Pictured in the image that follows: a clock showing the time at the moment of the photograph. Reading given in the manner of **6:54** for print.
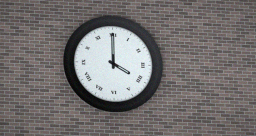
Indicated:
**4:00**
